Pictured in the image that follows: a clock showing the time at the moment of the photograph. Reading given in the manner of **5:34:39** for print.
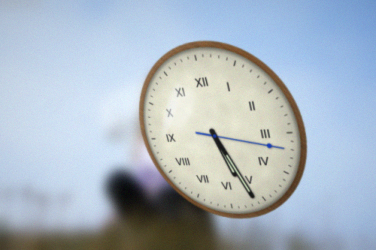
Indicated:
**5:26:17**
